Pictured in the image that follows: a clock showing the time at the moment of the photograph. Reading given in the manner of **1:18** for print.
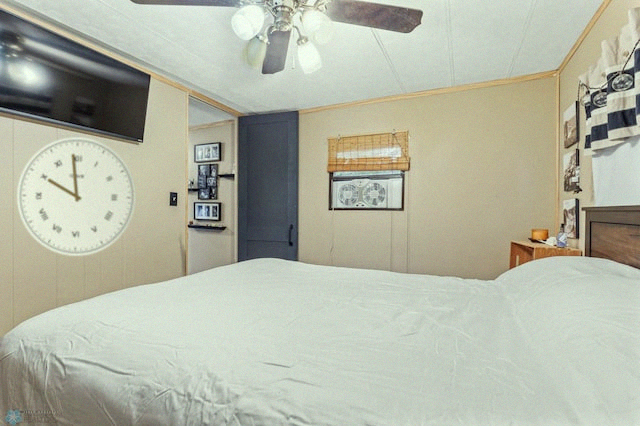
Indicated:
**9:59**
